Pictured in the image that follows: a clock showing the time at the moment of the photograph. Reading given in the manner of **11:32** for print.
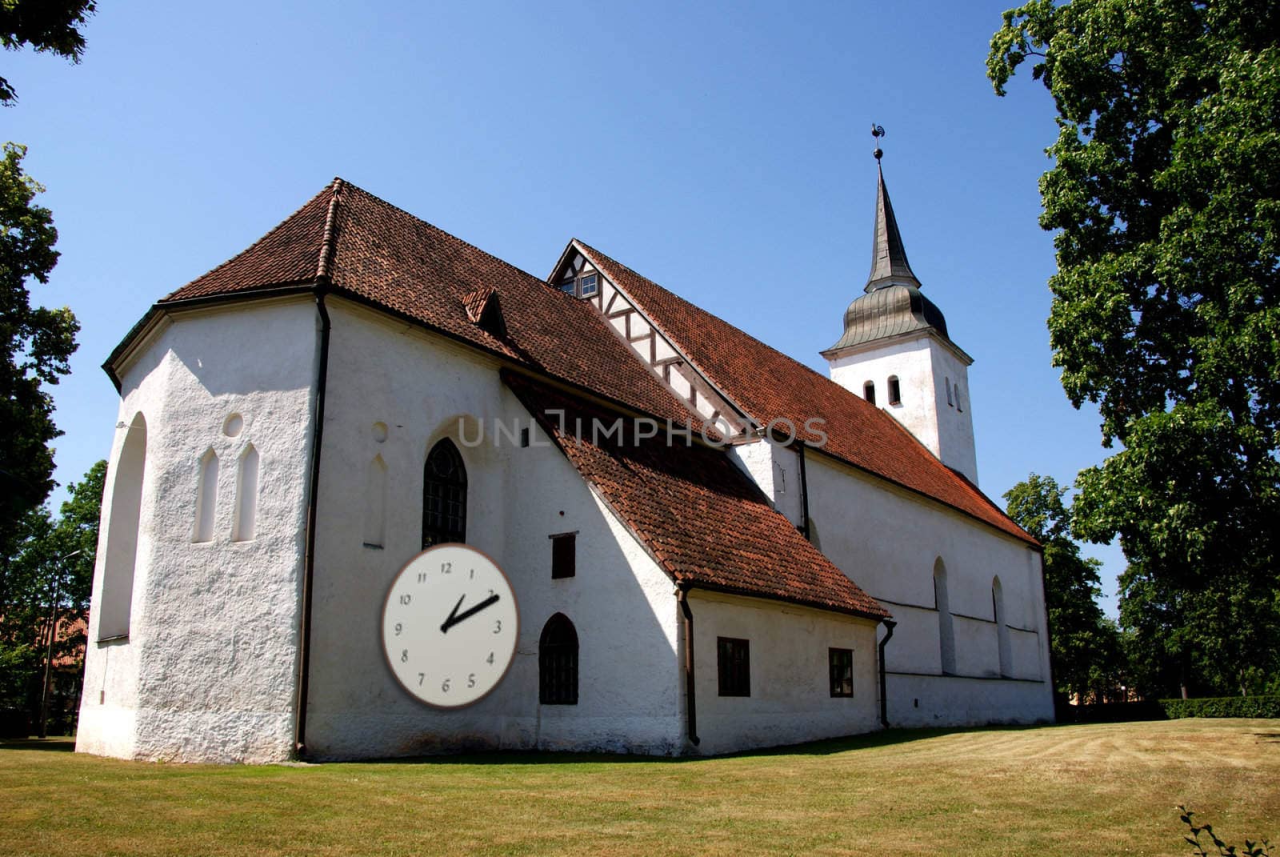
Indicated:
**1:11**
